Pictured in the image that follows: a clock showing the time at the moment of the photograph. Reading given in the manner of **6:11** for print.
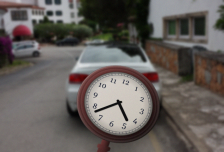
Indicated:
**4:38**
